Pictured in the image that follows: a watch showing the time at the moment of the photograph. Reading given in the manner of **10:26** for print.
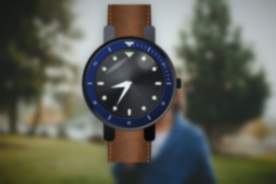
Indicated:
**8:35**
